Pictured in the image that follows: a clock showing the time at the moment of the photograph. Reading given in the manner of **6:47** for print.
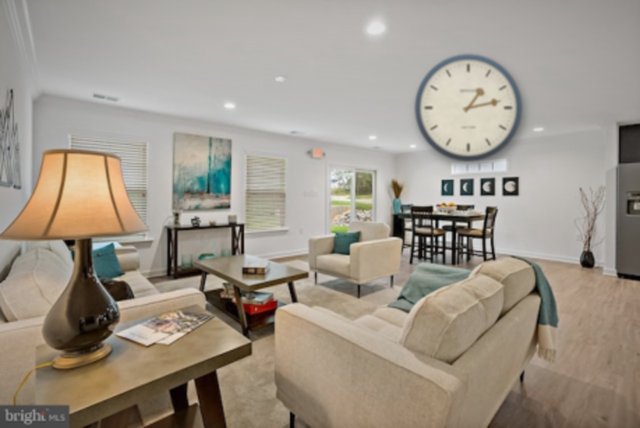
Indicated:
**1:13**
